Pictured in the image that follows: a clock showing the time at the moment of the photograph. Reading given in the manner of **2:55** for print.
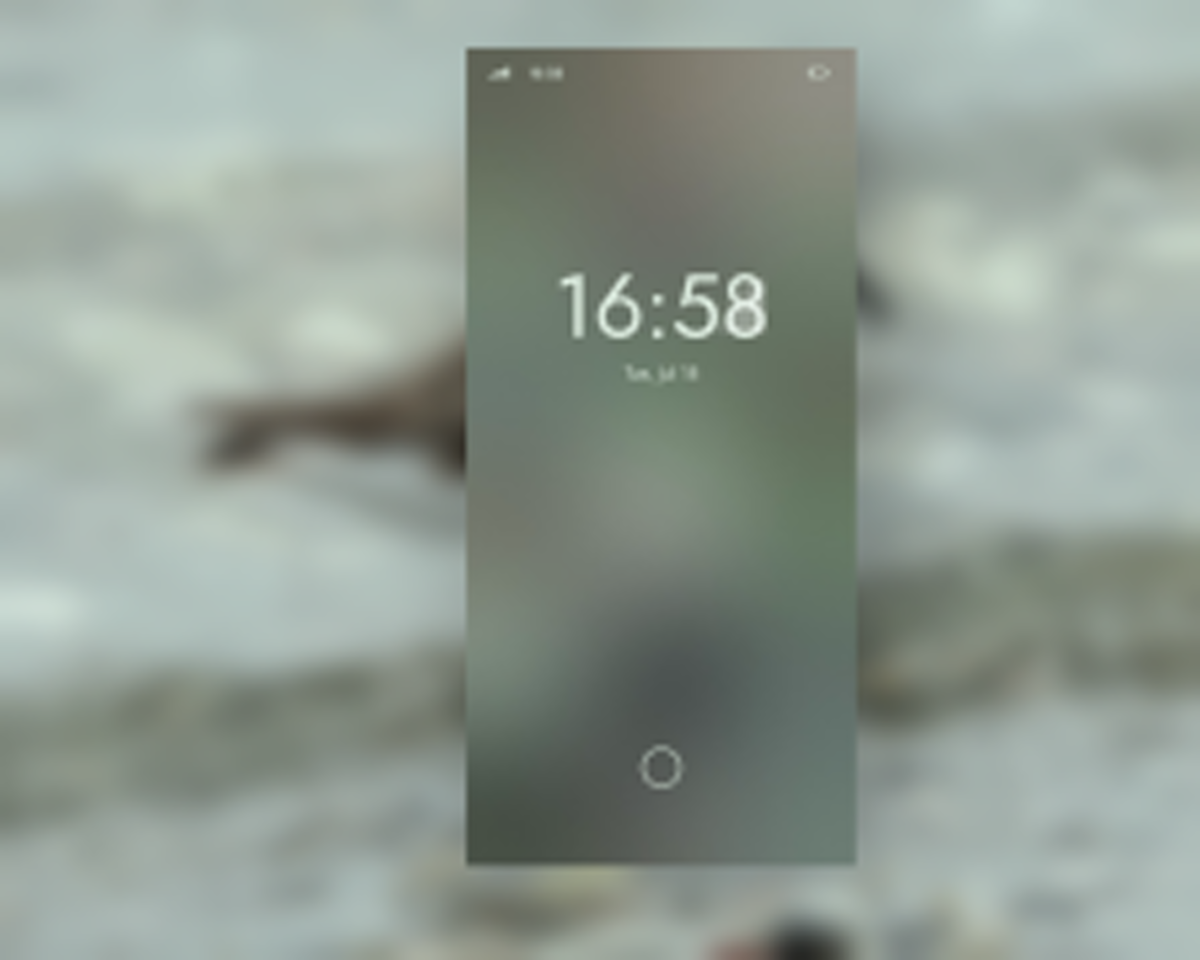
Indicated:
**16:58**
